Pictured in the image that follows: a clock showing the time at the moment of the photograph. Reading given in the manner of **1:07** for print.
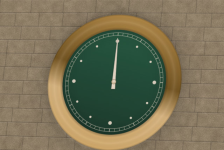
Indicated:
**12:00**
